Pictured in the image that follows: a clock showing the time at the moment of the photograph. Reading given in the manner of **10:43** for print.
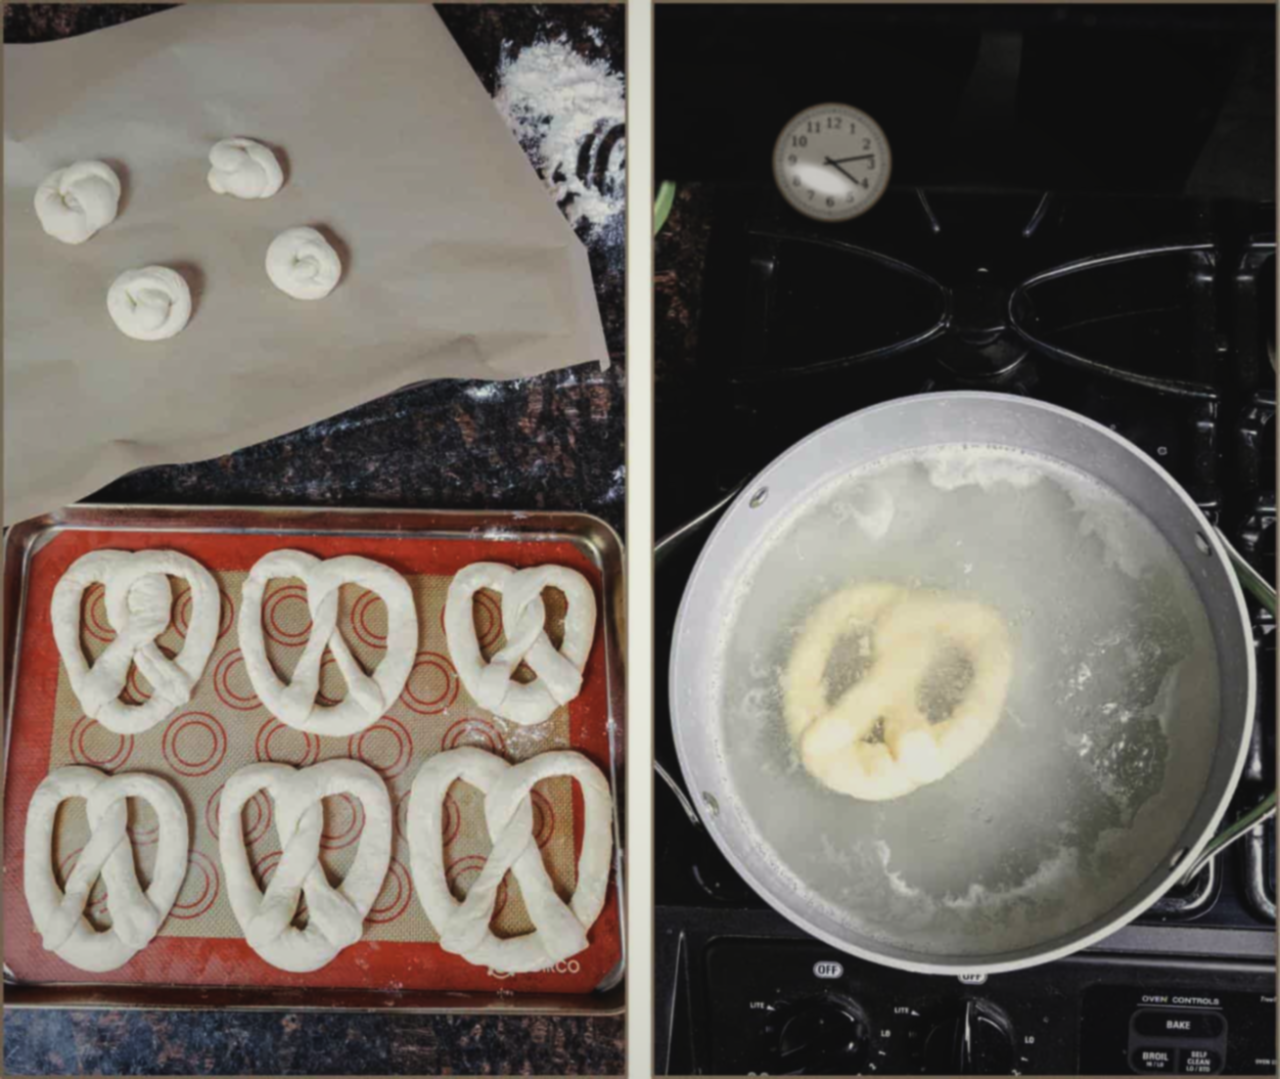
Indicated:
**4:13**
